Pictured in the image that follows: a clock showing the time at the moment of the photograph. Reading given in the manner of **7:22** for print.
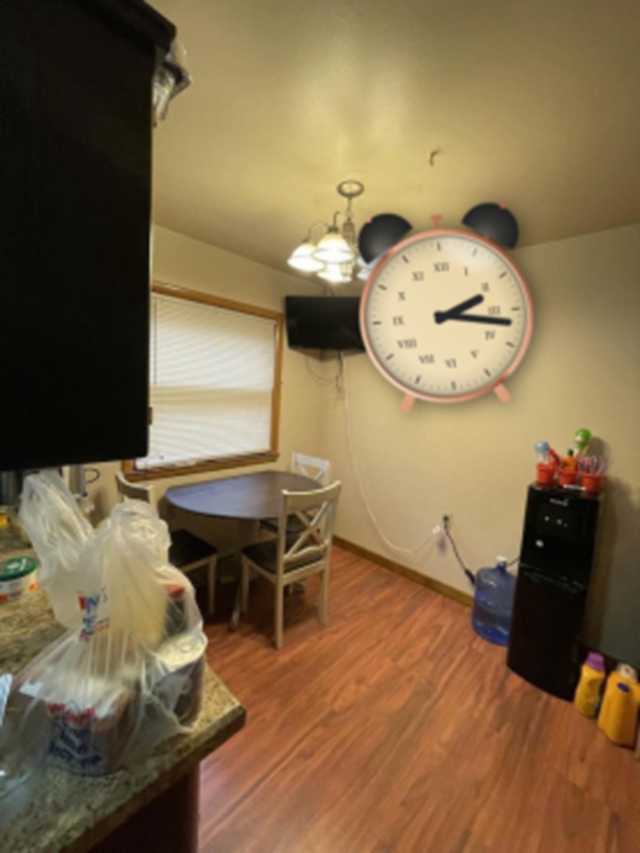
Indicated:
**2:17**
